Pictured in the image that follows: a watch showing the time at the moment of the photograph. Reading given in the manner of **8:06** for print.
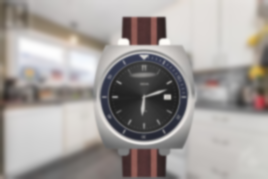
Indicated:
**6:12**
